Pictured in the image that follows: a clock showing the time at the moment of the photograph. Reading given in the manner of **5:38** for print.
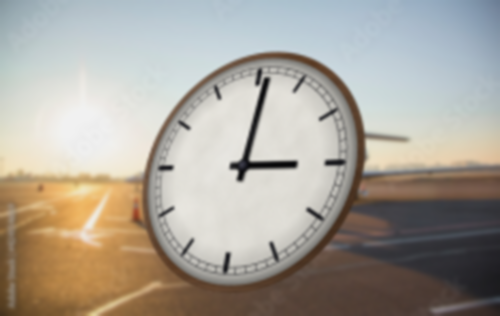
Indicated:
**3:01**
